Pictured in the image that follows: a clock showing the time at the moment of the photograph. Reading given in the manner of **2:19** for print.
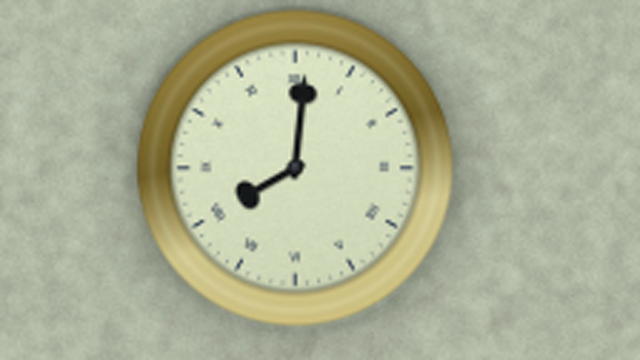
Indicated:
**8:01**
